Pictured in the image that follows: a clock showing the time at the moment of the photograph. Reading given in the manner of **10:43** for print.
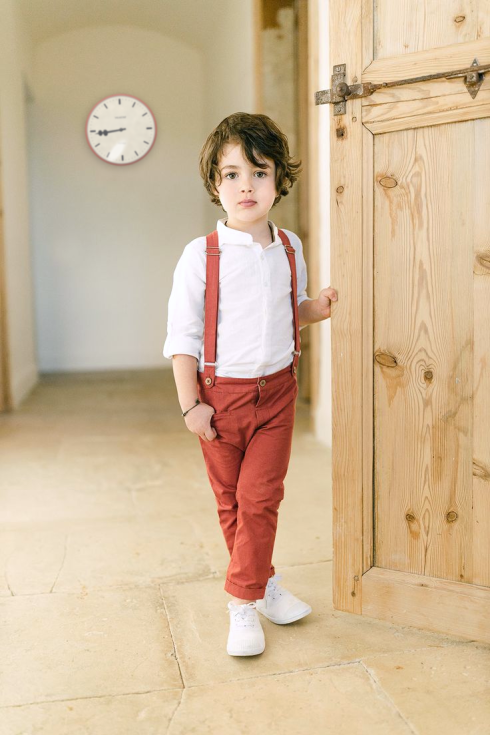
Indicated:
**8:44**
